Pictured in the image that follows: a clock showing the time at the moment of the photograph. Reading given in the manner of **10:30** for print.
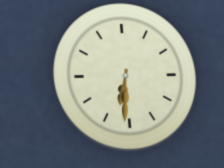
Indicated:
**6:31**
